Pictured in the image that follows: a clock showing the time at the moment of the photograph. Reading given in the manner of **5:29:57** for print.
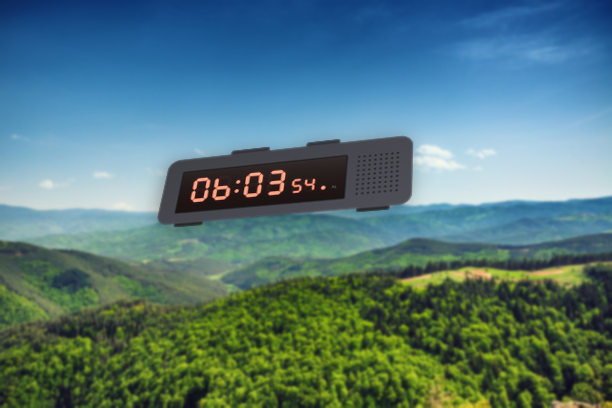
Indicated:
**6:03:54**
